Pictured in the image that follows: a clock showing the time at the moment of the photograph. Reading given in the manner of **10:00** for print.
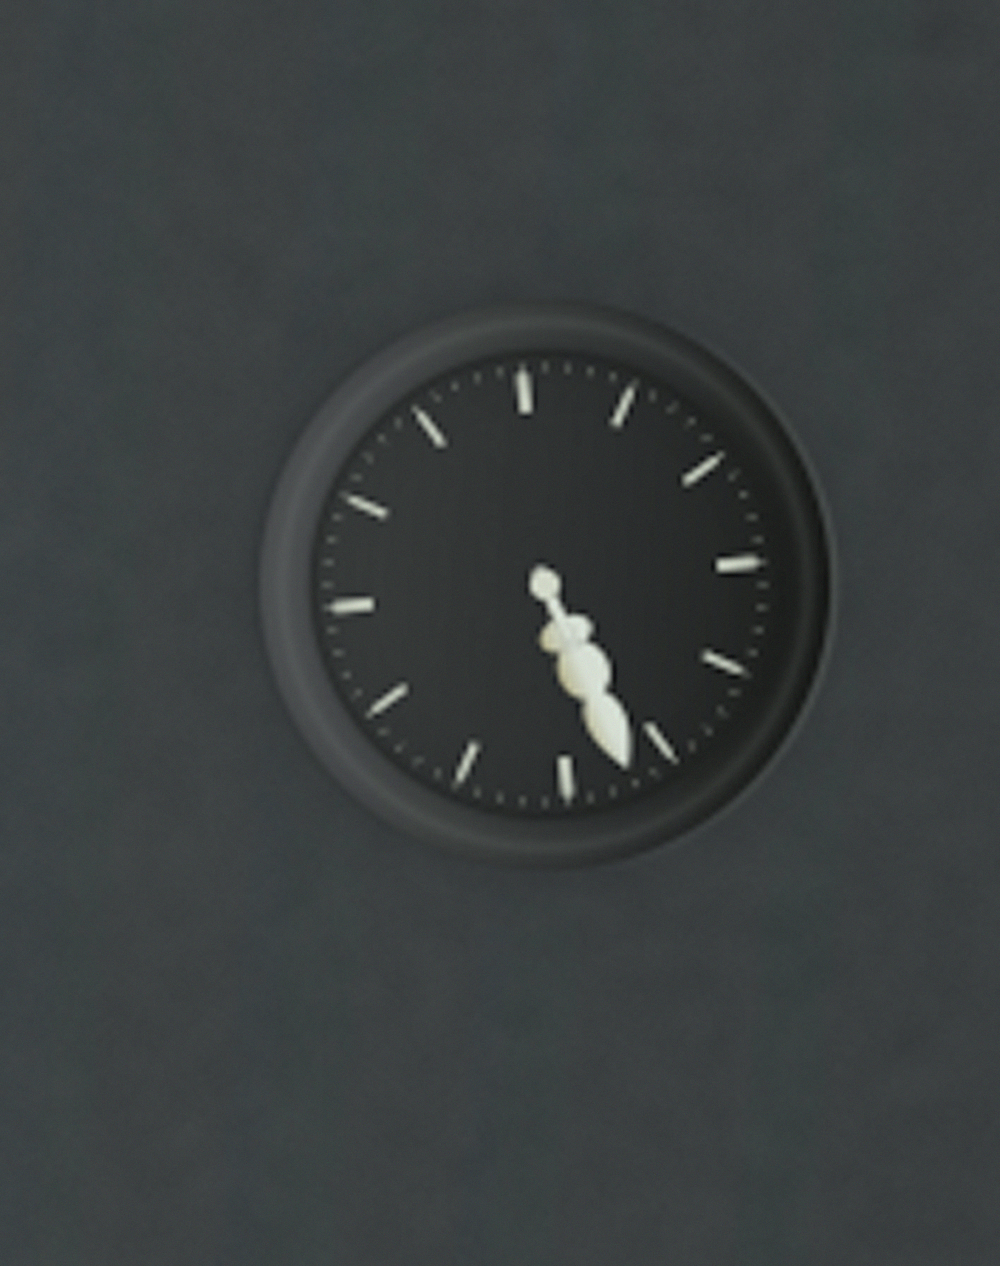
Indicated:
**5:27**
